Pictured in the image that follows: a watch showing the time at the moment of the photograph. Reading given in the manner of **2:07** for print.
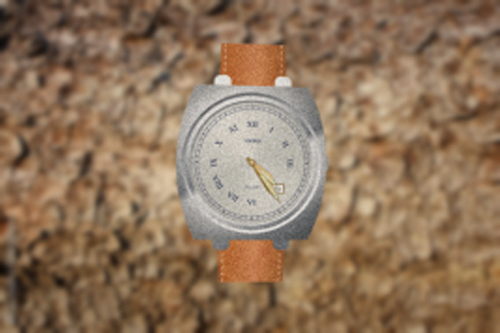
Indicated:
**4:24**
